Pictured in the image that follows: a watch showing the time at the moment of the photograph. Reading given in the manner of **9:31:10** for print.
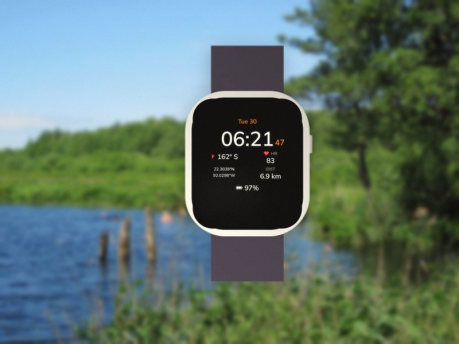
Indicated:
**6:21:47**
